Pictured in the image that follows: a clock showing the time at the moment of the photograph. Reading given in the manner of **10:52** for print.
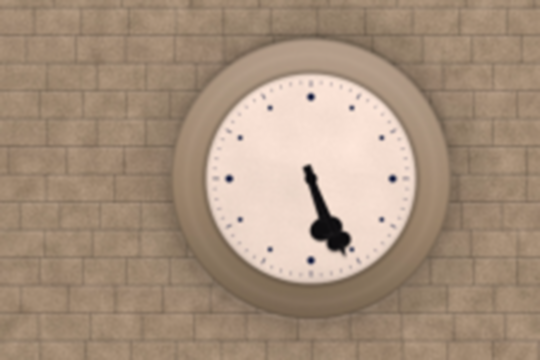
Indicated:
**5:26**
